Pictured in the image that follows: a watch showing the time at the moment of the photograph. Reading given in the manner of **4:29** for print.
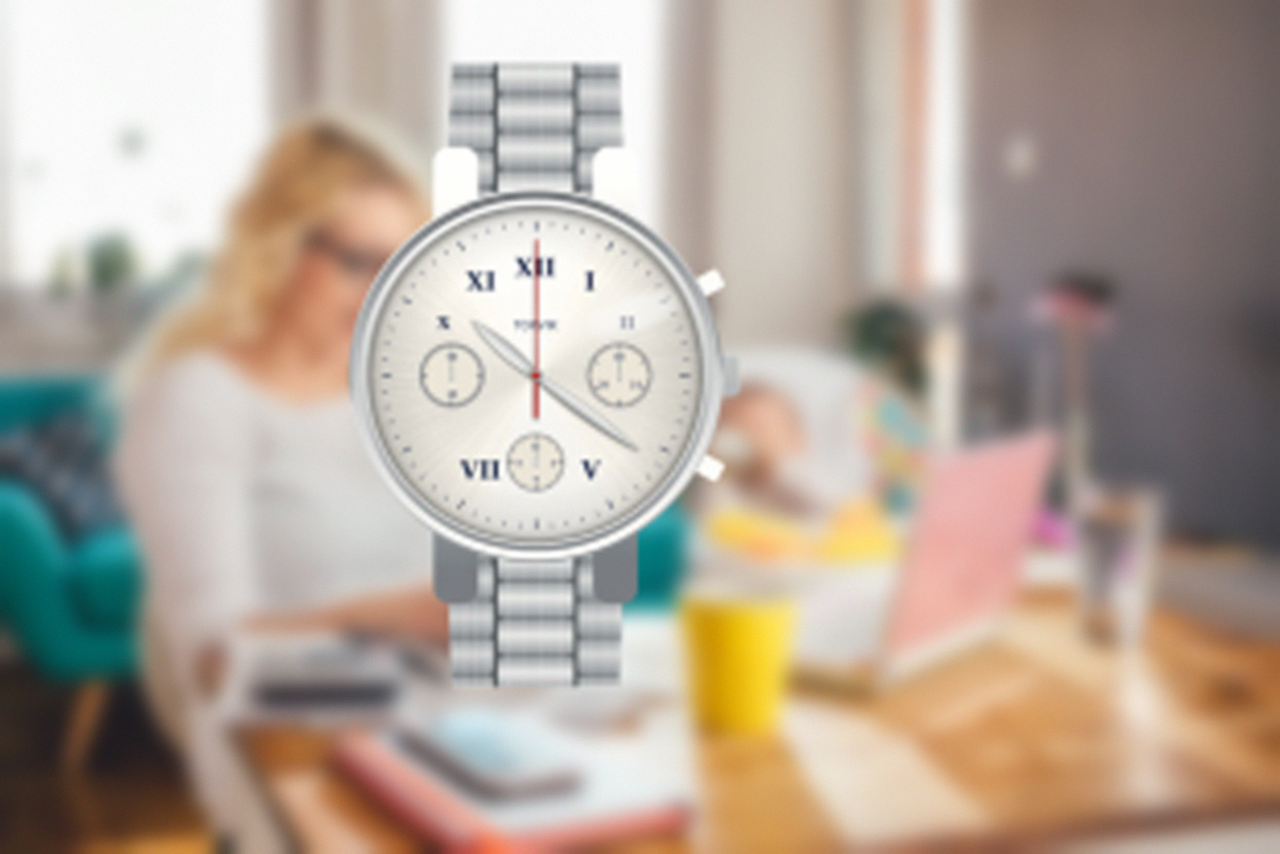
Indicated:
**10:21**
